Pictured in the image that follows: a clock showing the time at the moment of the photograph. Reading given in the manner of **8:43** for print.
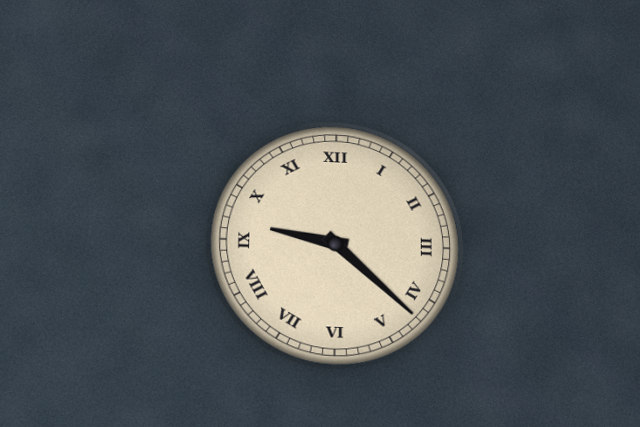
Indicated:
**9:22**
